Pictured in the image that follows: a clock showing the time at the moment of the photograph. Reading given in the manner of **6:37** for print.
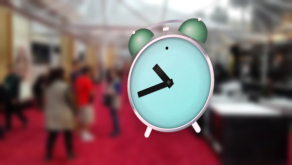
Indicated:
**10:43**
